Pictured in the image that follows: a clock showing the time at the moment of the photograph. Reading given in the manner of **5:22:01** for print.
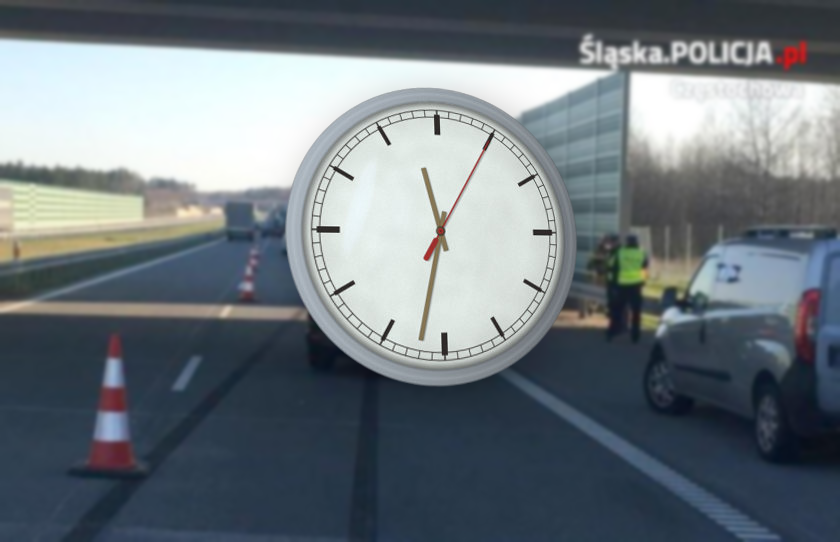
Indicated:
**11:32:05**
